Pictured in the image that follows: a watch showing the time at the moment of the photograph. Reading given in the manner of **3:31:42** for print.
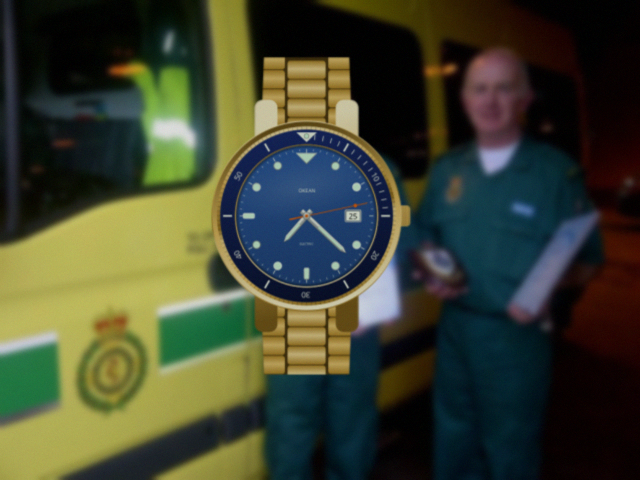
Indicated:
**7:22:13**
